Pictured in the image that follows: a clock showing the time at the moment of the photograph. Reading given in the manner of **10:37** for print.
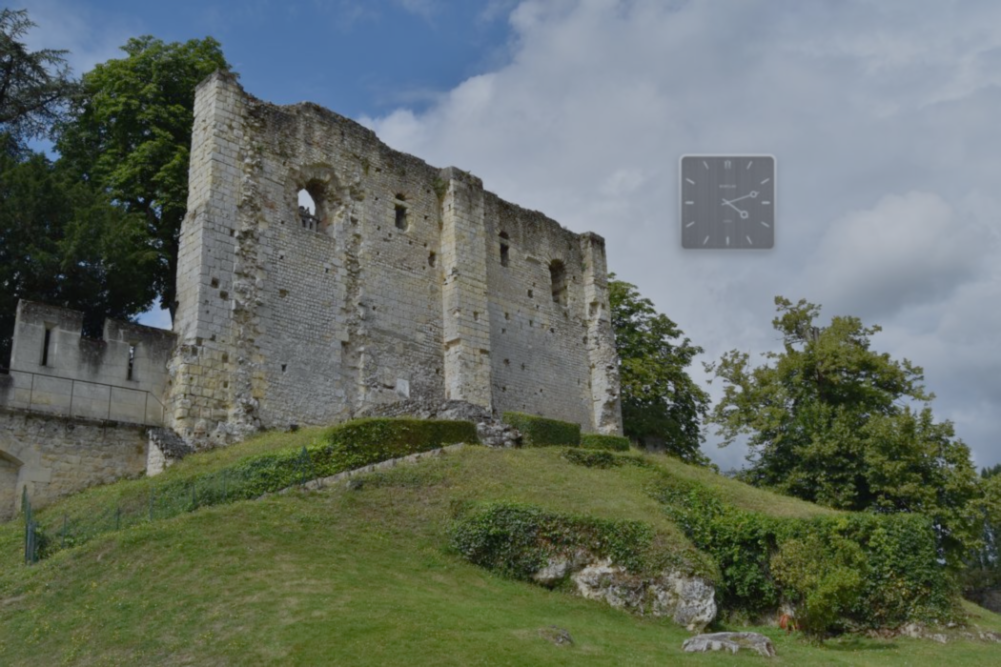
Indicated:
**4:12**
